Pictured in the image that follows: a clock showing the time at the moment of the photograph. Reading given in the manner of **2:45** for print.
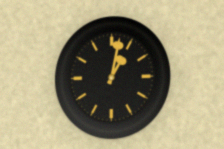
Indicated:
**1:02**
